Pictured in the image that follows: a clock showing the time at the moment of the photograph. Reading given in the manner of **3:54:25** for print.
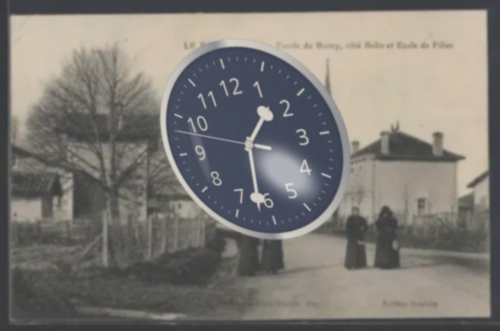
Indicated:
**1:31:48**
